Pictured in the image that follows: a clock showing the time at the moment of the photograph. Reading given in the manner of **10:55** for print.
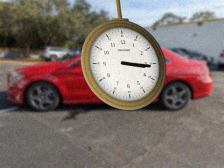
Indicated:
**3:16**
